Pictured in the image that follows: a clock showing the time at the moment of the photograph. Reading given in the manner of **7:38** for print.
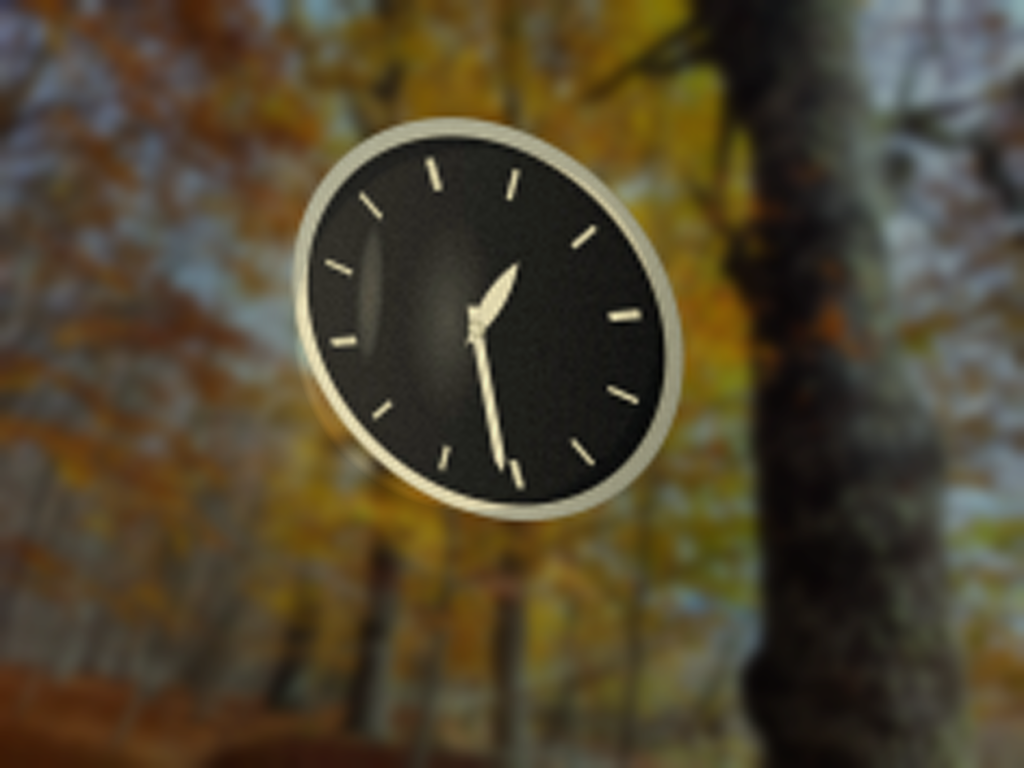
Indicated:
**1:31**
